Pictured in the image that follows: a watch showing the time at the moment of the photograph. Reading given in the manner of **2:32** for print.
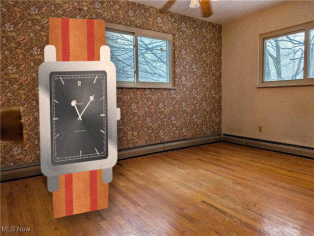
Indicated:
**11:07**
